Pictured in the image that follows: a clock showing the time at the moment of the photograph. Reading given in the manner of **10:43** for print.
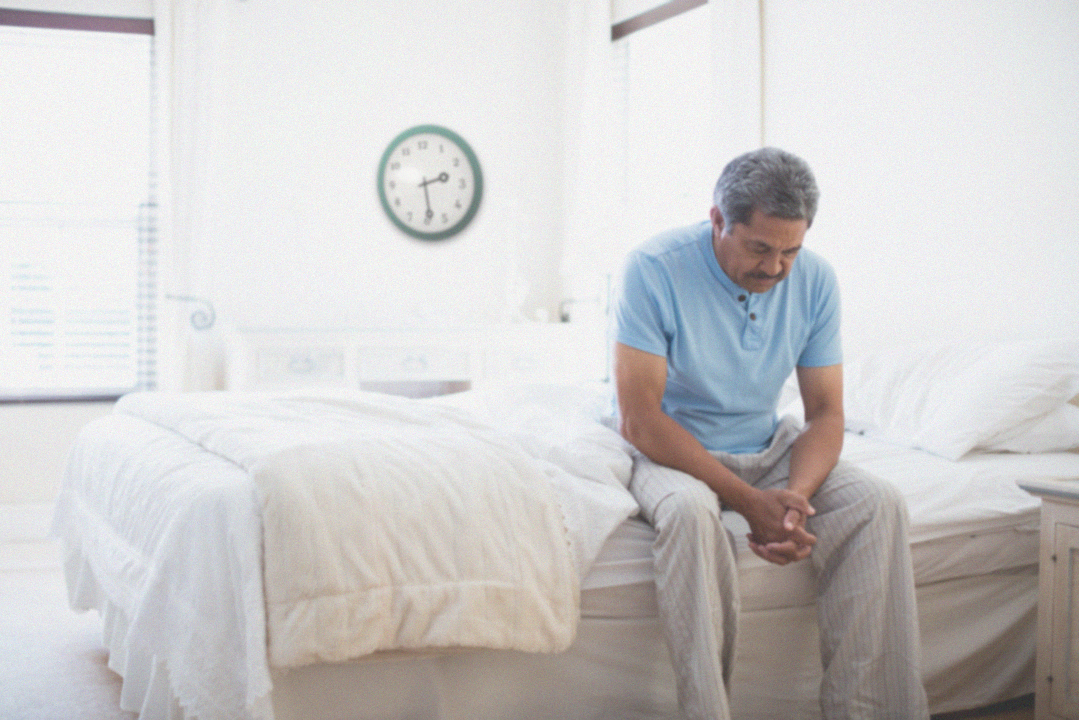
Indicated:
**2:29**
